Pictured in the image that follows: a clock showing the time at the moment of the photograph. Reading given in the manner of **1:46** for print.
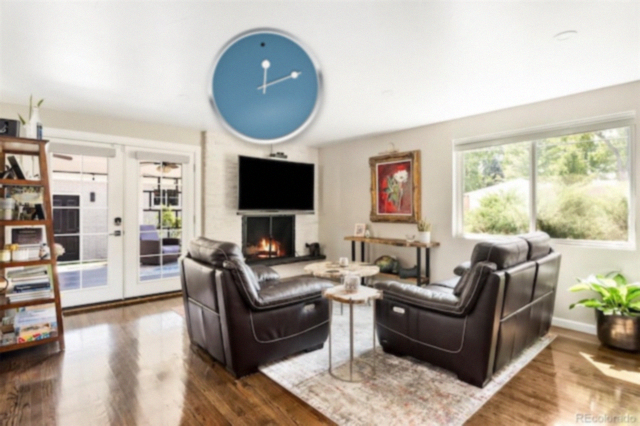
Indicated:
**12:12**
